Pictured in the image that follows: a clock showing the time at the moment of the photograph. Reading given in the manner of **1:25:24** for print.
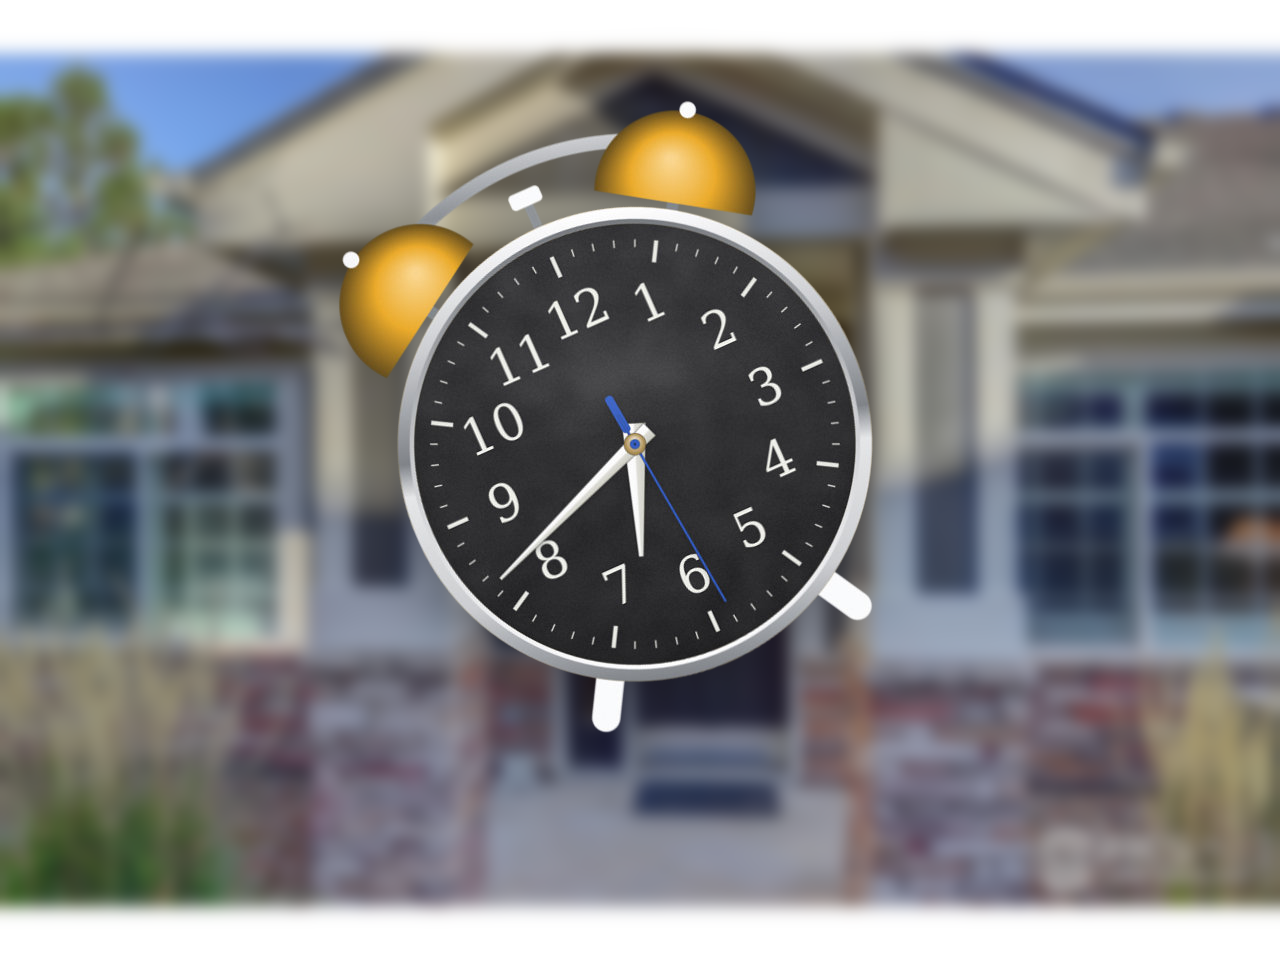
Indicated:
**6:41:29**
